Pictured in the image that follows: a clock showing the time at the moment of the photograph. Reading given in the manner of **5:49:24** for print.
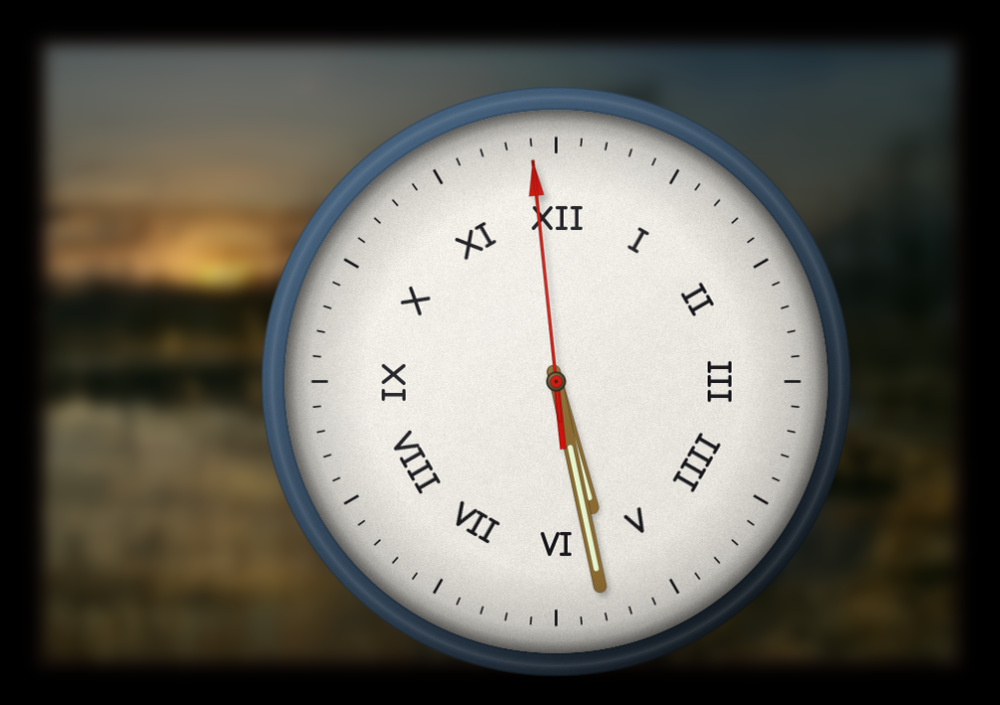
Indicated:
**5:27:59**
